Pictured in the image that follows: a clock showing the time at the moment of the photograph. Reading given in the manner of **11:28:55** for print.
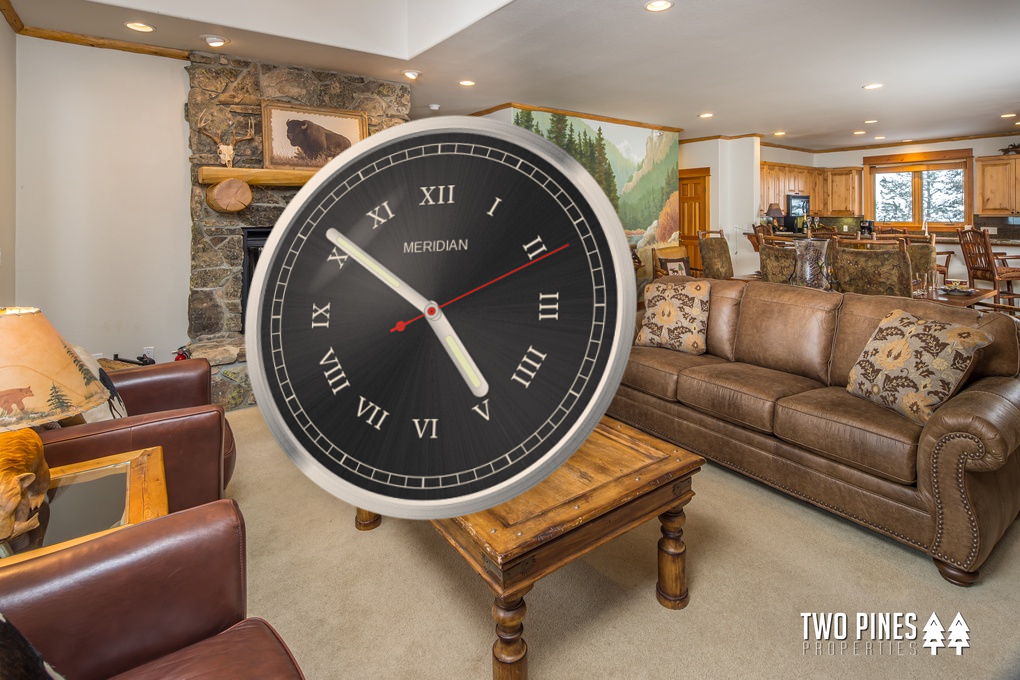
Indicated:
**4:51:11**
